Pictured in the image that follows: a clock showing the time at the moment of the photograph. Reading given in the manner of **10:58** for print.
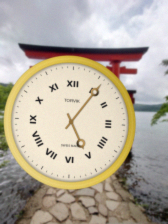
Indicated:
**5:06**
